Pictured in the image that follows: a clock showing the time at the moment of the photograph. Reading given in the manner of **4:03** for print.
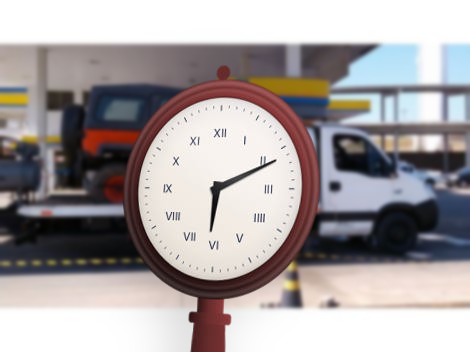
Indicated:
**6:11**
